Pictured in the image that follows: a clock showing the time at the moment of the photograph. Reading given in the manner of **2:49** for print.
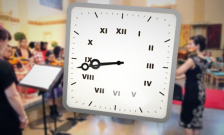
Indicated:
**8:43**
